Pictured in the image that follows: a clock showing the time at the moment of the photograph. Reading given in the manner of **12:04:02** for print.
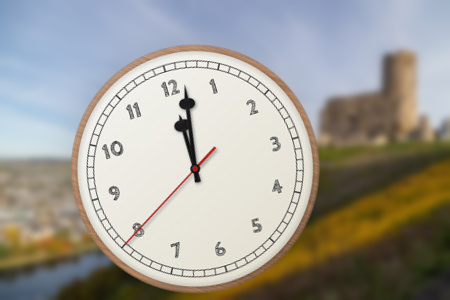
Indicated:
**12:01:40**
